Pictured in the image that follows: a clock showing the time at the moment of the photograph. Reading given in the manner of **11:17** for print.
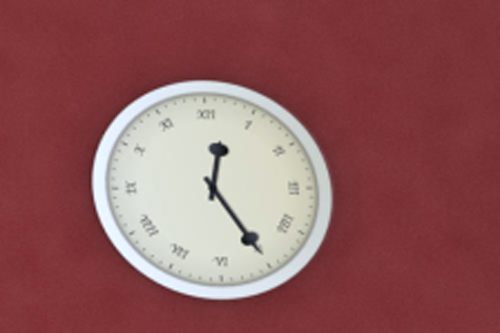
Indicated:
**12:25**
